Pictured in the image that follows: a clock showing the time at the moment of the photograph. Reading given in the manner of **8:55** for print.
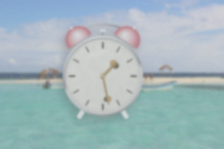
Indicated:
**1:28**
